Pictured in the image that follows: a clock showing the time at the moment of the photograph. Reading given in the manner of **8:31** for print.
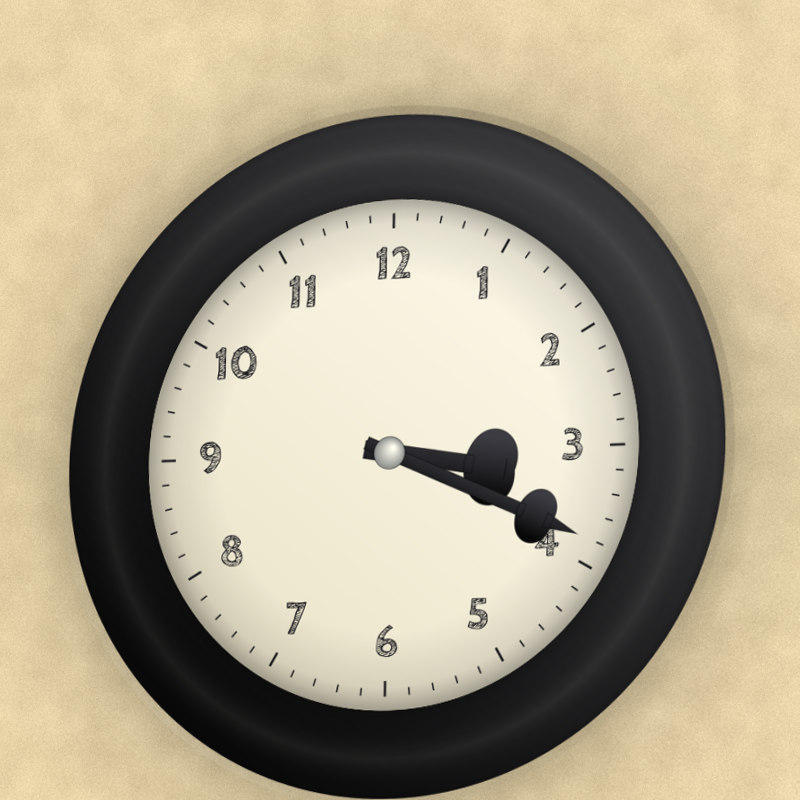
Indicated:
**3:19**
